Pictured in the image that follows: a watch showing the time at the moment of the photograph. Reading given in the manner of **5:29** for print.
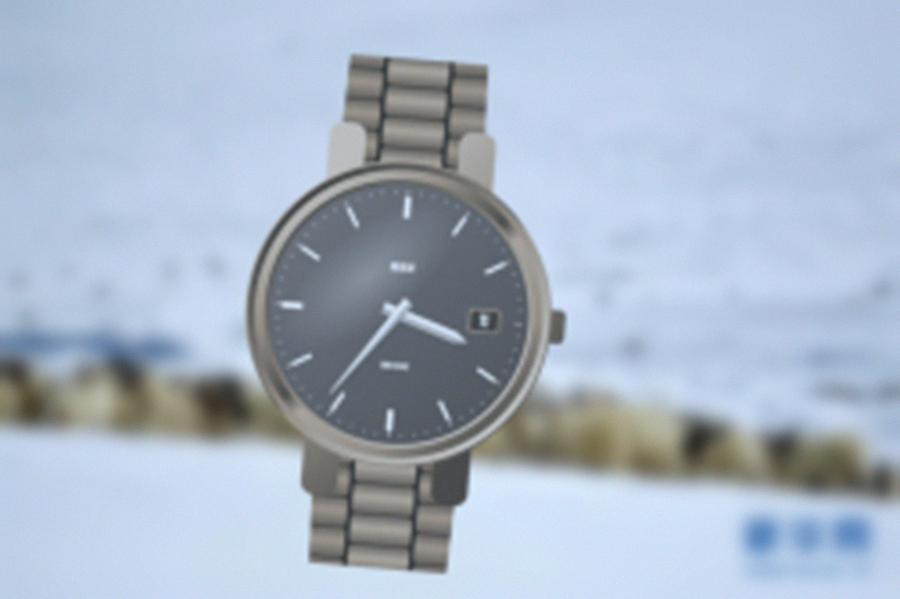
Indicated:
**3:36**
